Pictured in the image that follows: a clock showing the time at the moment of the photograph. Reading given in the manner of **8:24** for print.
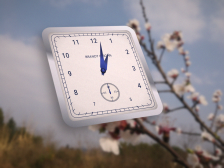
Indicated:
**1:02**
